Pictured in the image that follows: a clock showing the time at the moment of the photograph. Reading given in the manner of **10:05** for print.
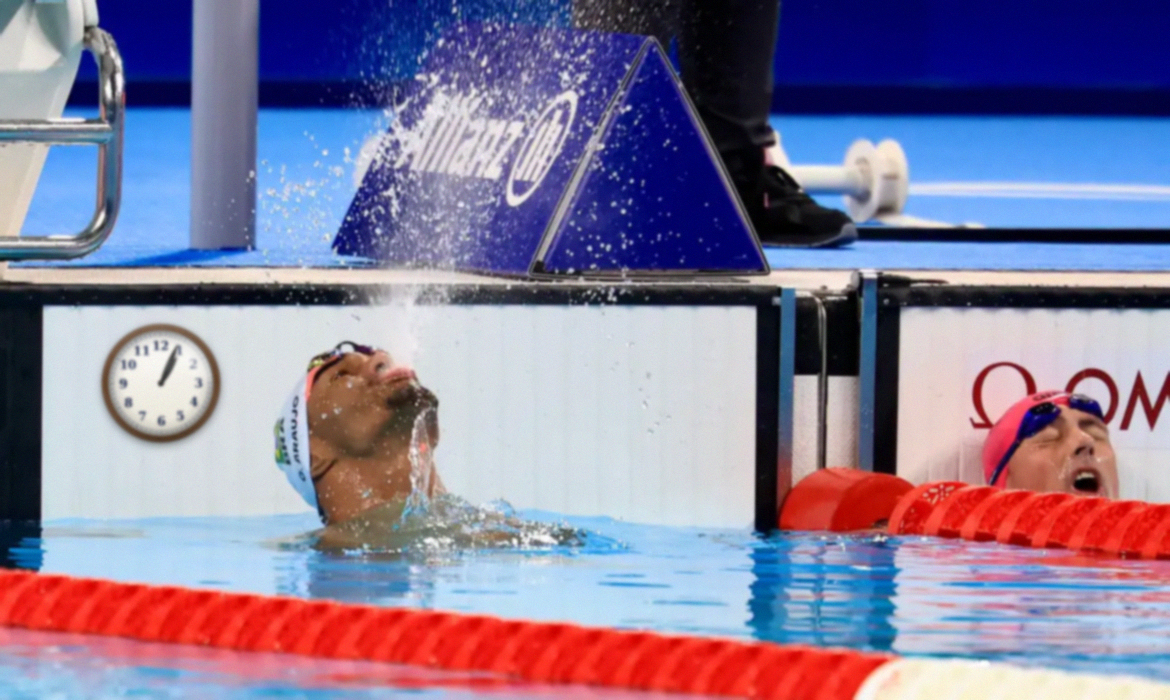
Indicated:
**1:04**
